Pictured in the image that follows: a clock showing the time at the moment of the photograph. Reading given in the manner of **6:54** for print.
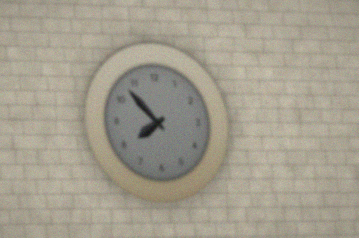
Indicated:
**7:53**
